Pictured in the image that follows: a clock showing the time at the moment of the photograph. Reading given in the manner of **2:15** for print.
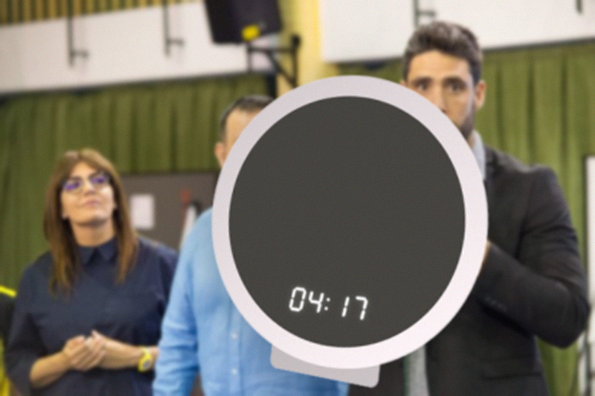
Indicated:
**4:17**
